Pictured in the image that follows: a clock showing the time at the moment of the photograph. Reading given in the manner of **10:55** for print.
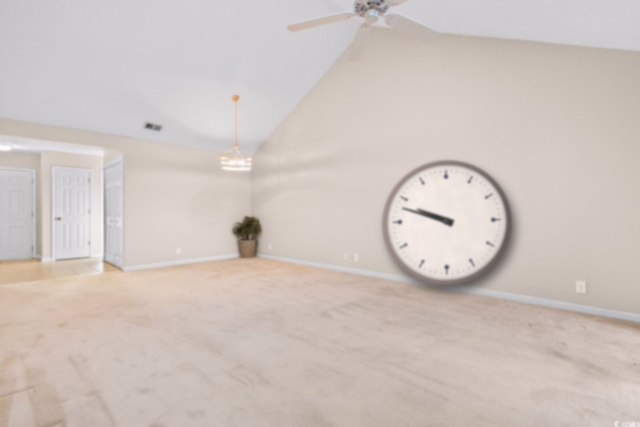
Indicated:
**9:48**
